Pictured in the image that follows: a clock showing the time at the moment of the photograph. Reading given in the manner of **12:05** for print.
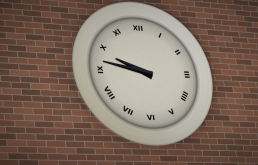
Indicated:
**9:47**
